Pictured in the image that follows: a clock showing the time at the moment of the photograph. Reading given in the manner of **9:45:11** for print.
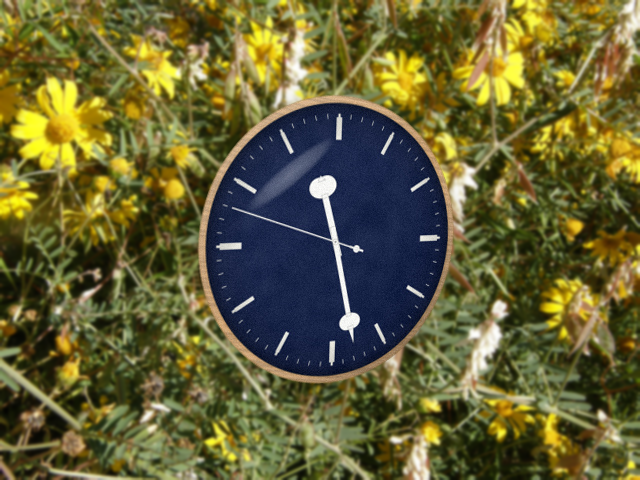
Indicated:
**11:27:48**
